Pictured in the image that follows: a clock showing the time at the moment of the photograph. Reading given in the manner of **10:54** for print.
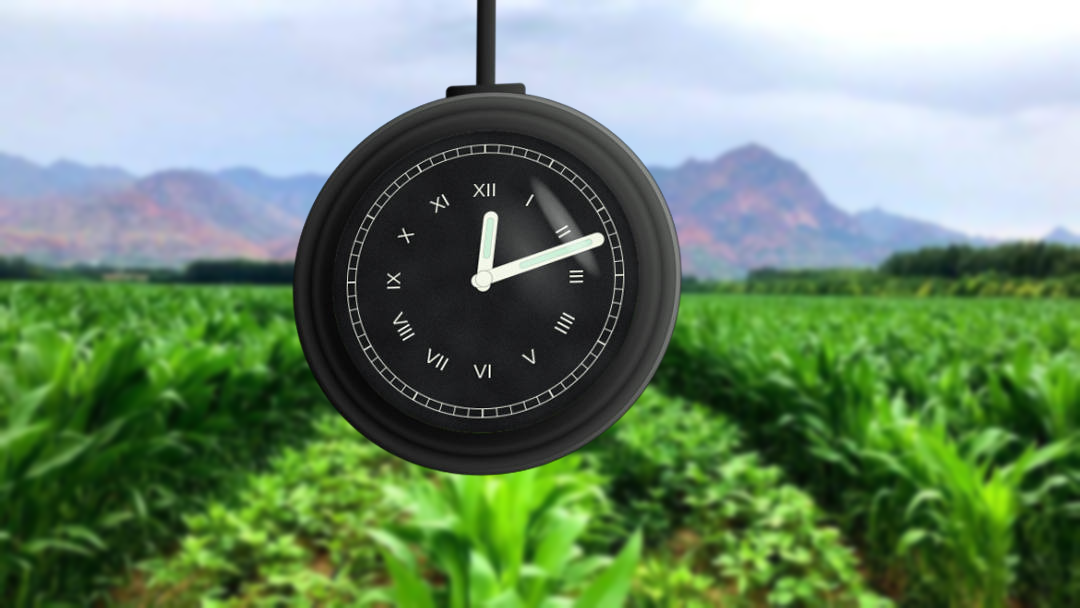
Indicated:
**12:12**
